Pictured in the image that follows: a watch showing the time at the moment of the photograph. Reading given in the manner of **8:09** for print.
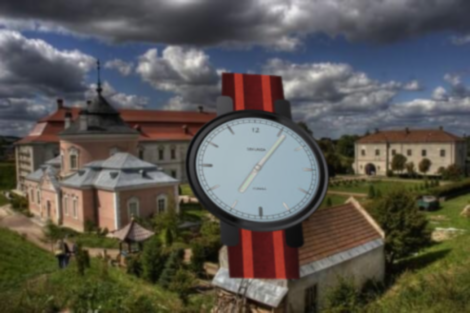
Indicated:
**7:06**
